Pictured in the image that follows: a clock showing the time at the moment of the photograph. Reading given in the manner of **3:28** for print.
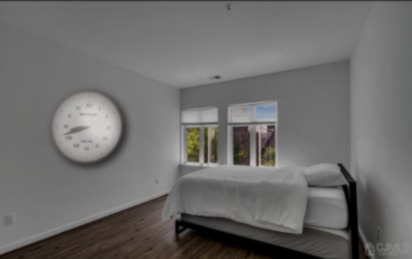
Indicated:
**8:42**
